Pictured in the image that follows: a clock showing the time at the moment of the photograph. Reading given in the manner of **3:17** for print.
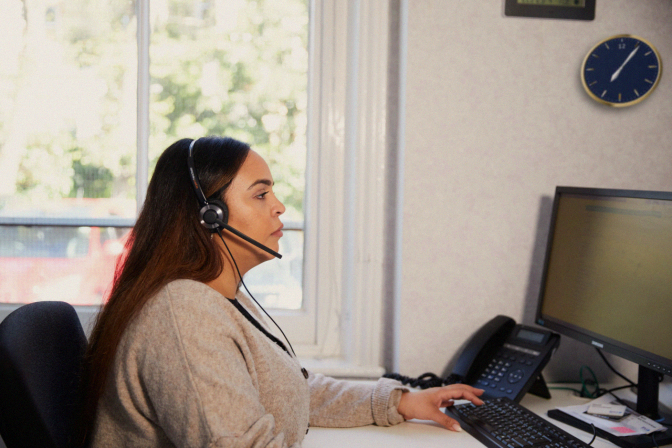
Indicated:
**7:06**
